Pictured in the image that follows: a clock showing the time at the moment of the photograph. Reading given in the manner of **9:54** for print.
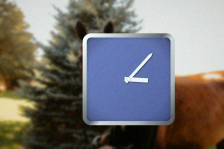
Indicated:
**3:07**
